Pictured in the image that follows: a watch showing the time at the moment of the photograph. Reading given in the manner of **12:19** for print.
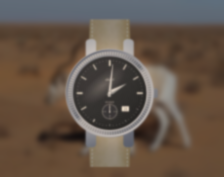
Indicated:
**2:01**
